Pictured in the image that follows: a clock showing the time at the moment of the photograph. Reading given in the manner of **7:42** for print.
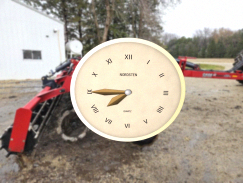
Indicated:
**7:45**
